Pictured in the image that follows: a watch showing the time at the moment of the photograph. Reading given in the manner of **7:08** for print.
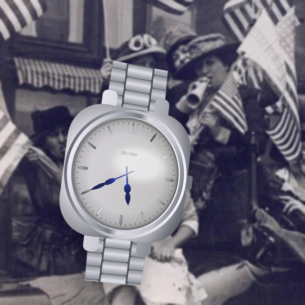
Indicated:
**5:40**
